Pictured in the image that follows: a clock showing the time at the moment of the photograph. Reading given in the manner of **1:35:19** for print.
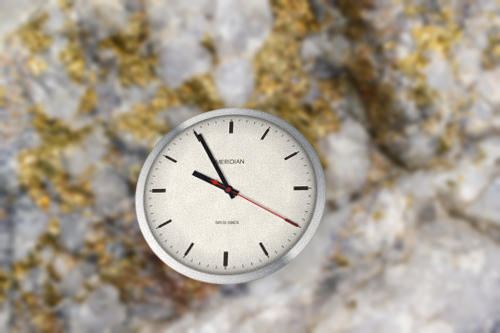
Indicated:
**9:55:20**
